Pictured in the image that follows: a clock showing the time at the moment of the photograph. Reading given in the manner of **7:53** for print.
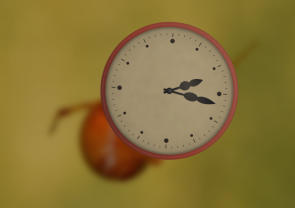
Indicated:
**2:17**
